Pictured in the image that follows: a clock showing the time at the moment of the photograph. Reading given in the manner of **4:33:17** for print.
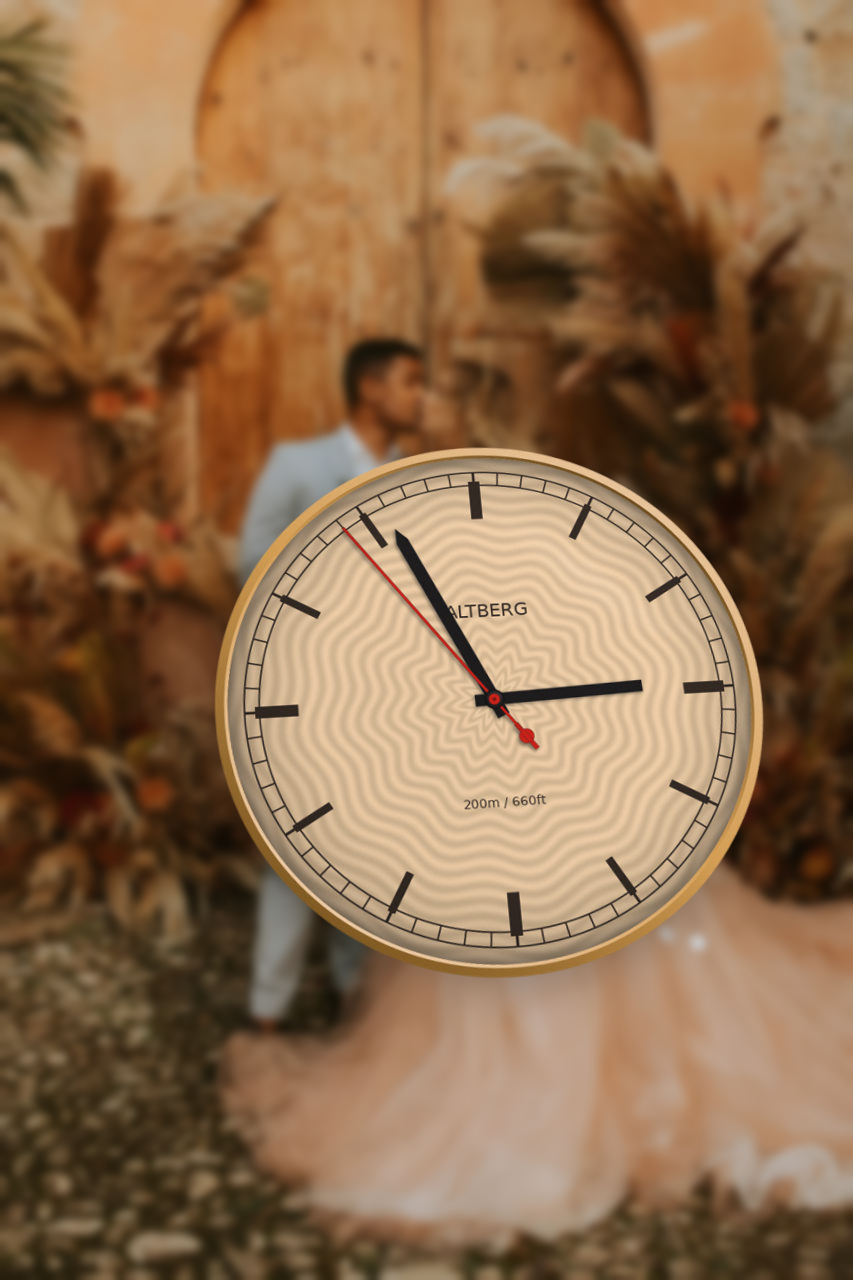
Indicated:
**2:55:54**
